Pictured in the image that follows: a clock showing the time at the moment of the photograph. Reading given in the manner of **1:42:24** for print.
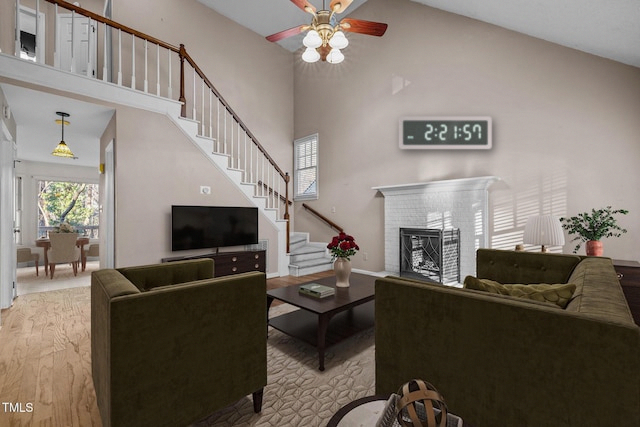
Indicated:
**2:21:57**
